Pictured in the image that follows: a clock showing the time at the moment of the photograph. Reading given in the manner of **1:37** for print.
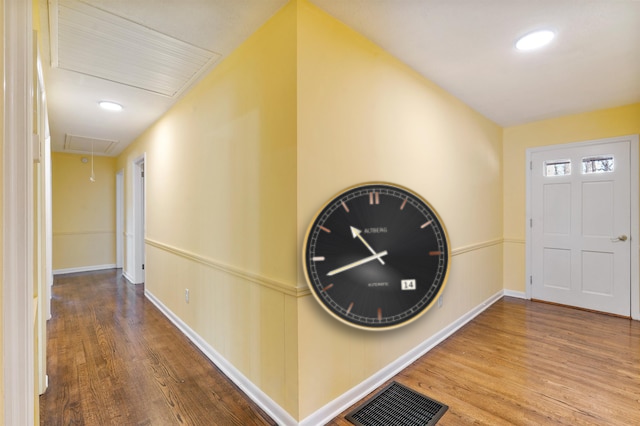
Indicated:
**10:42**
